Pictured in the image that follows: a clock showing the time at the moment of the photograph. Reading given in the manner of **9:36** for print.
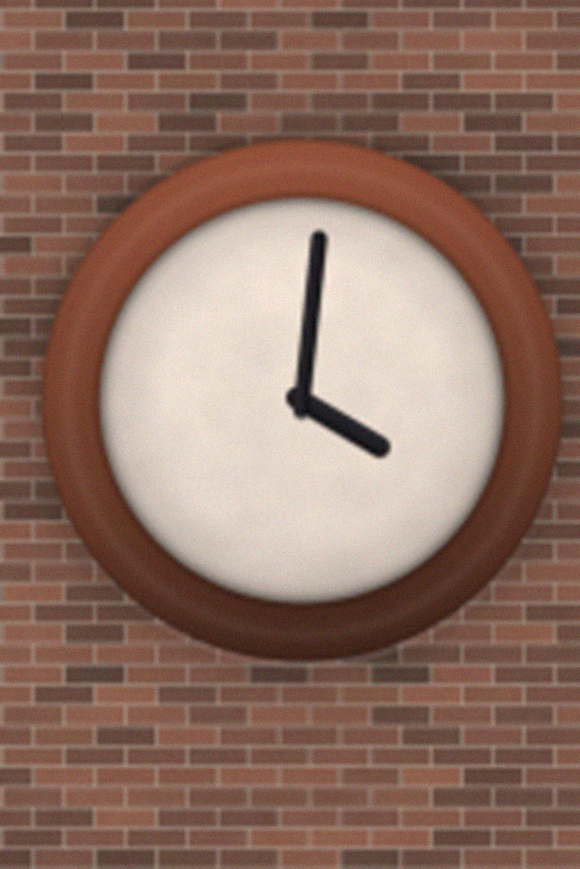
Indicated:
**4:01**
